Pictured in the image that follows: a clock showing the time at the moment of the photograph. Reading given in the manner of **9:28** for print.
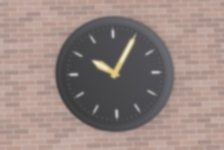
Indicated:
**10:05**
